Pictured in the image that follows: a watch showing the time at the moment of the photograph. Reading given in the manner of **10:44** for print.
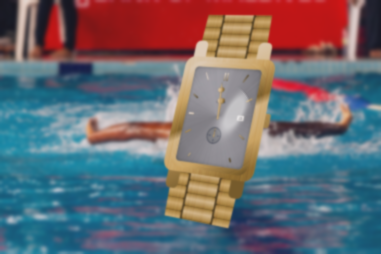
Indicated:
**11:59**
